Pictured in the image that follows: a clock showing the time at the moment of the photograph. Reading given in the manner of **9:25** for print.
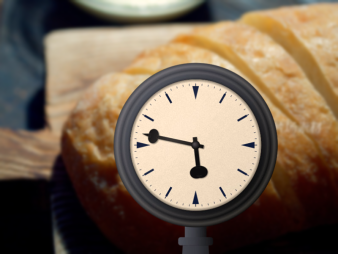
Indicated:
**5:47**
